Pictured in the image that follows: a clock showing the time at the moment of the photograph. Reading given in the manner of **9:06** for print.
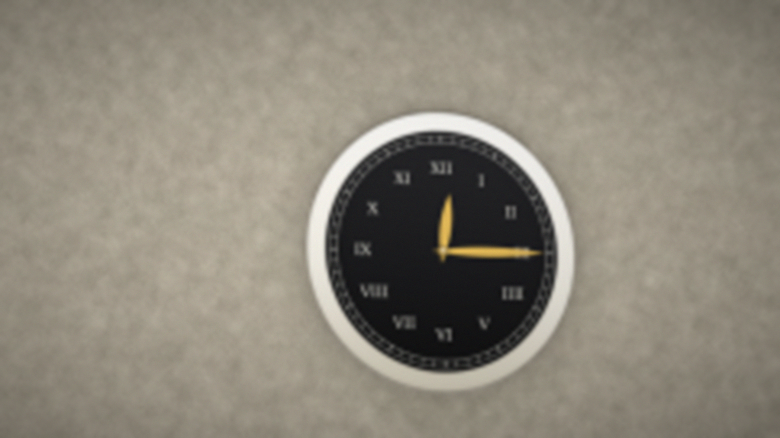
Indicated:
**12:15**
